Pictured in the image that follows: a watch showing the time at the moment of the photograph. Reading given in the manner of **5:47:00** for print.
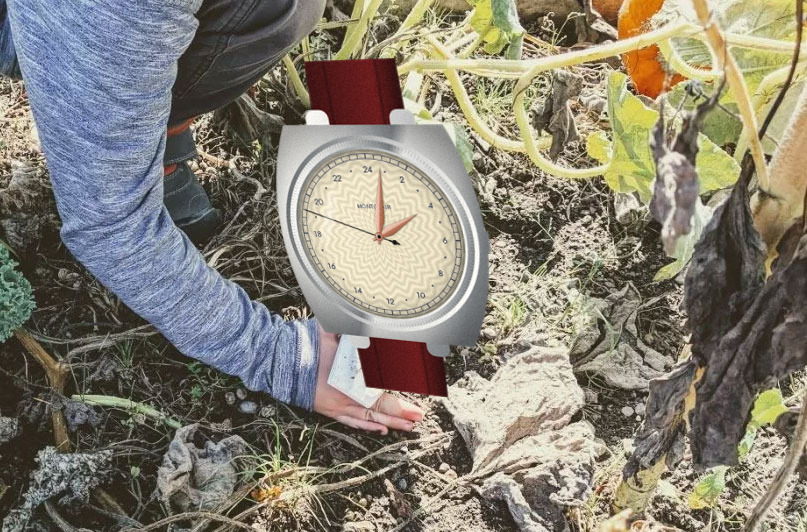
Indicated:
**4:01:48**
